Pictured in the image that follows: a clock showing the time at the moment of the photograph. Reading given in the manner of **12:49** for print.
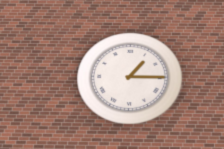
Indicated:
**1:15**
